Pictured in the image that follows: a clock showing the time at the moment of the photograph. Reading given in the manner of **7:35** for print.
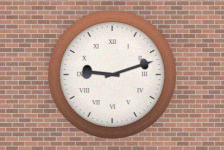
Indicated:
**9:12**
